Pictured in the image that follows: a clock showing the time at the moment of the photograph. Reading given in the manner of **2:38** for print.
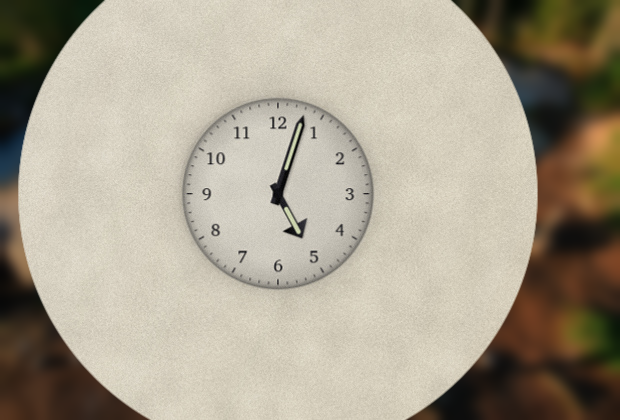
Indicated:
**5:03**
